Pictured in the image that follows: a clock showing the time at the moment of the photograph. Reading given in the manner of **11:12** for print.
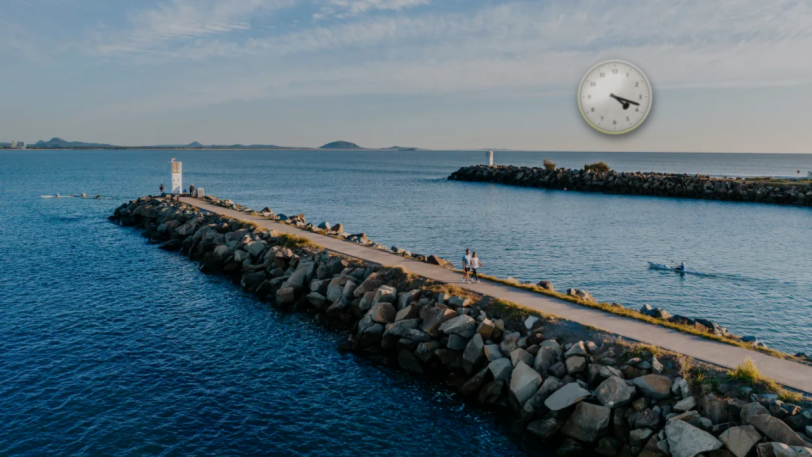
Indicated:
**4:18**
